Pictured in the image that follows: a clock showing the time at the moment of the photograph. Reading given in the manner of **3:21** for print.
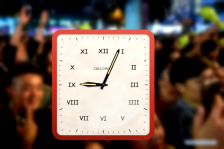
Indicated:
**9:04**
